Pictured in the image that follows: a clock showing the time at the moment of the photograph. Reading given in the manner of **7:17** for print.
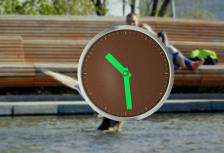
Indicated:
**10:29**
